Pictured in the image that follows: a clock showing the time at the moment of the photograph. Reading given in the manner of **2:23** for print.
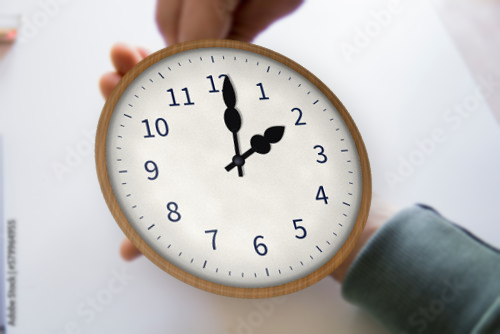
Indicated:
**2:01**
